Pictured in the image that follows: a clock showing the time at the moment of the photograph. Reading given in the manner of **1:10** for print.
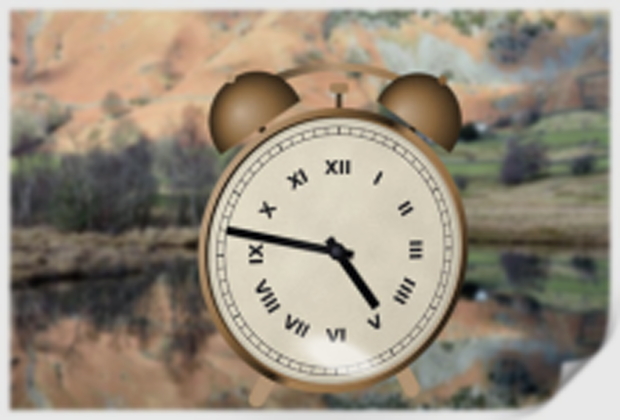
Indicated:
**4:47**
